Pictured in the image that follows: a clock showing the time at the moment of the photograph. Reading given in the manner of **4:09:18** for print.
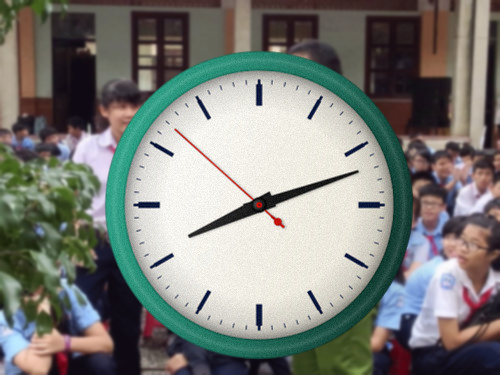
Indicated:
**8:11:52**
